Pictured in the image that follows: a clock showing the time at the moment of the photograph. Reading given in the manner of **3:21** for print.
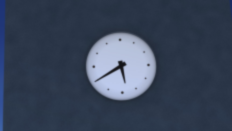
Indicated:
**5:40**
